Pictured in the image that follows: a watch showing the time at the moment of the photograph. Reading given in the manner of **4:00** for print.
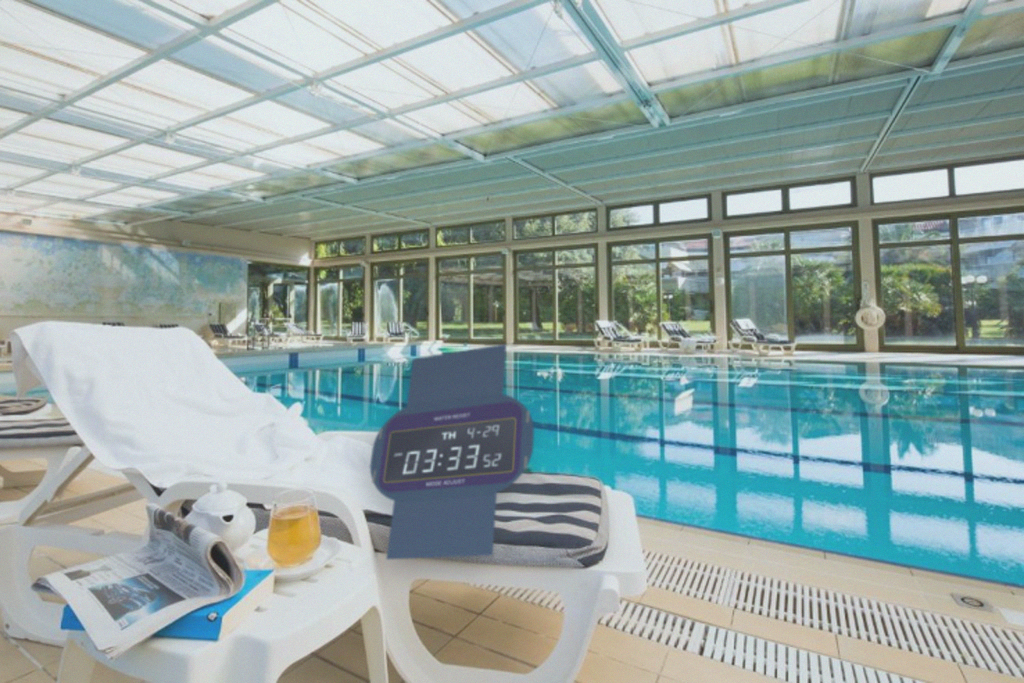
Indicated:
**3:33**
